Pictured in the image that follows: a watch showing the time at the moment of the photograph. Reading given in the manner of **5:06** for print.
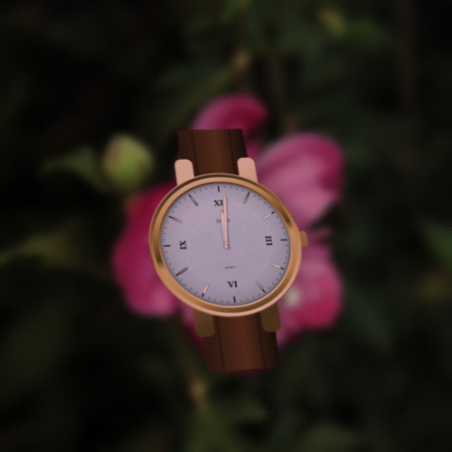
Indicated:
**12:01**
